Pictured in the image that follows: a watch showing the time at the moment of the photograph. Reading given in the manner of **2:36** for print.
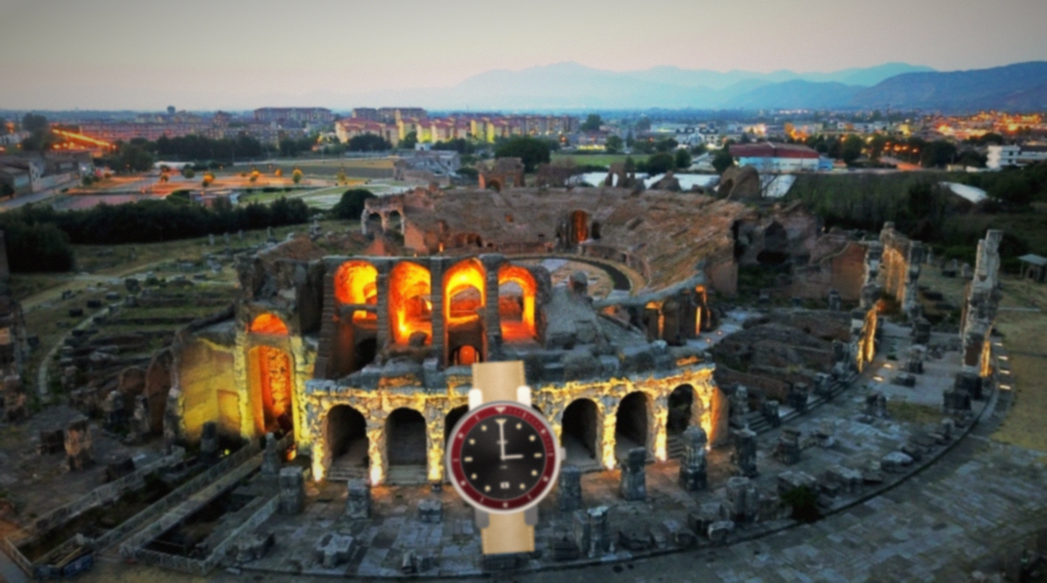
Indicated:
**3:00**
